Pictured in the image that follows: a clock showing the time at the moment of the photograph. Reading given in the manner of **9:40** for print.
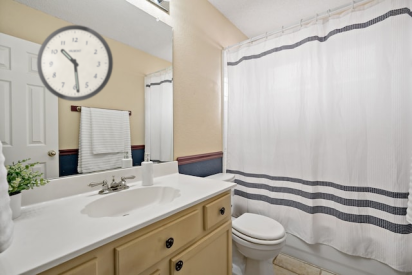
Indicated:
**10:29**
